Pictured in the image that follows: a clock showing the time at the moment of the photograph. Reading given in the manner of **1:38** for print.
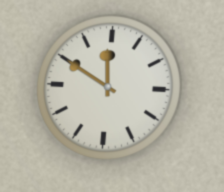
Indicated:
**11:50**
